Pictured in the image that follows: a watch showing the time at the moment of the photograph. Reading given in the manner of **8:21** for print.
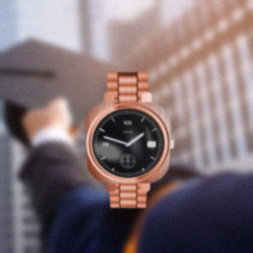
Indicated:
**1:48**
